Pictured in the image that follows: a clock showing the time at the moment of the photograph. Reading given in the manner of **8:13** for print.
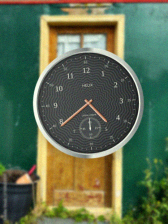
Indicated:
**4:39**
